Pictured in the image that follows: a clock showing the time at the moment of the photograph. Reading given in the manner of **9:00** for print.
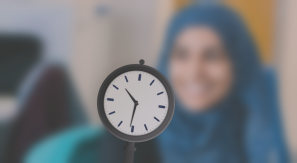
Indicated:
**10:31**
